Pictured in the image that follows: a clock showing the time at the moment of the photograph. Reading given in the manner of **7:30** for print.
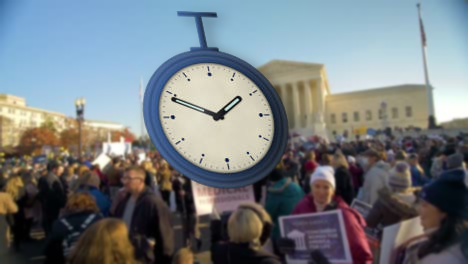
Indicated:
**1:49**
